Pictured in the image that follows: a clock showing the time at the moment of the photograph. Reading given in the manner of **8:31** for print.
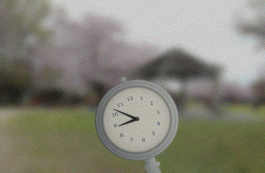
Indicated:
**8:52**
